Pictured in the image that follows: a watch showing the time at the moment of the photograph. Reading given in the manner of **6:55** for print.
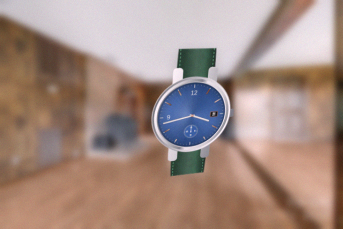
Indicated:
**3:43**
